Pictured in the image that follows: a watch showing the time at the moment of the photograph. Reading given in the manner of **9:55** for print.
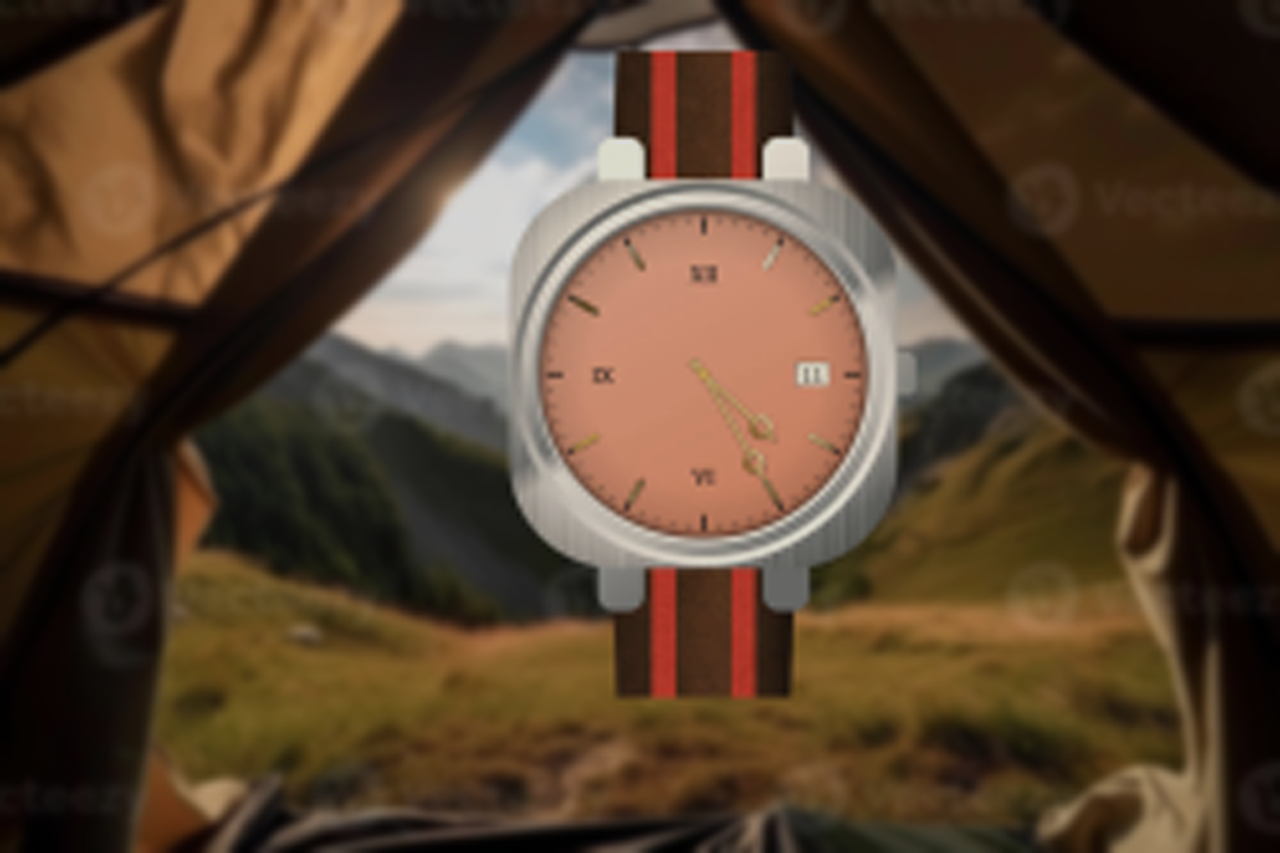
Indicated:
**4:25**
